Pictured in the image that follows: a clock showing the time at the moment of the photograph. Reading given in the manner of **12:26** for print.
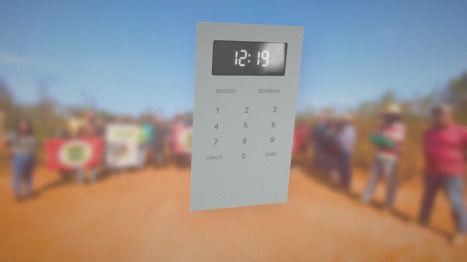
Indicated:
**12:19**
